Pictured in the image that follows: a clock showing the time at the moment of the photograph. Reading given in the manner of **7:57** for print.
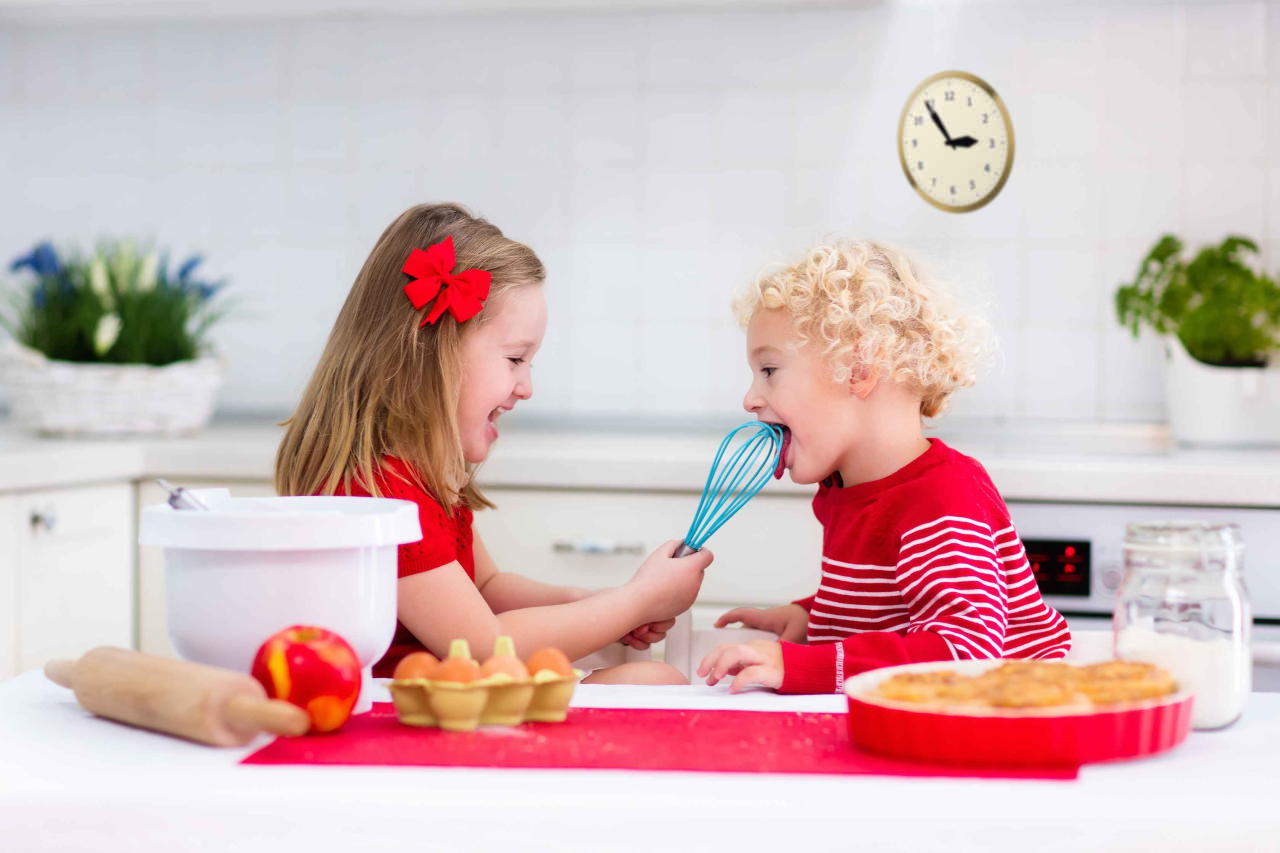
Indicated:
**2:54**
